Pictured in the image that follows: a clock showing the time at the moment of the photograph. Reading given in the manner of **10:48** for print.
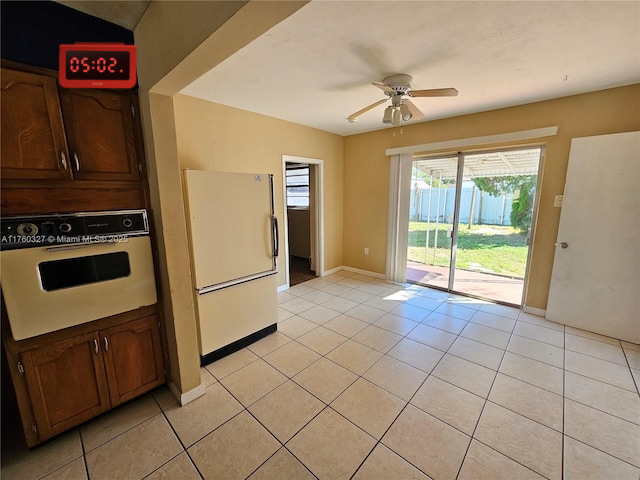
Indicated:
**5:02**
